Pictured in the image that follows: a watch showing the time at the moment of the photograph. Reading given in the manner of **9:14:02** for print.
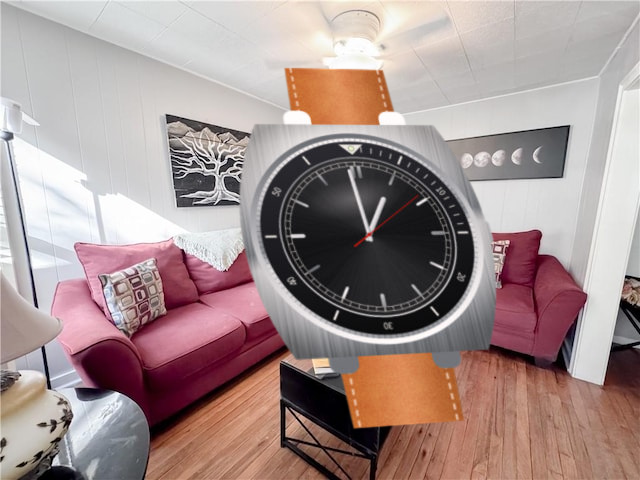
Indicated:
**12:59:09**
